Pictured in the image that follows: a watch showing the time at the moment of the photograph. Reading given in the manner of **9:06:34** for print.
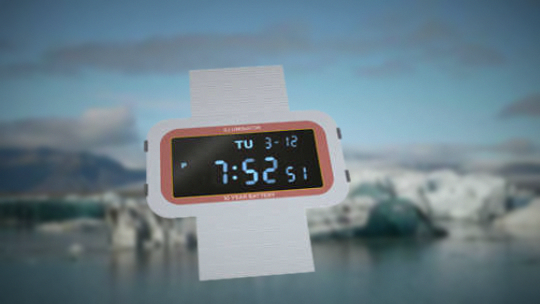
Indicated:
**7:52:51**
